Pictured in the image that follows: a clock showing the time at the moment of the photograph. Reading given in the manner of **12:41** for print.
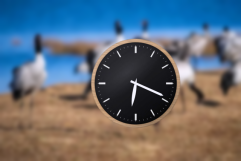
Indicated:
**6:19**
